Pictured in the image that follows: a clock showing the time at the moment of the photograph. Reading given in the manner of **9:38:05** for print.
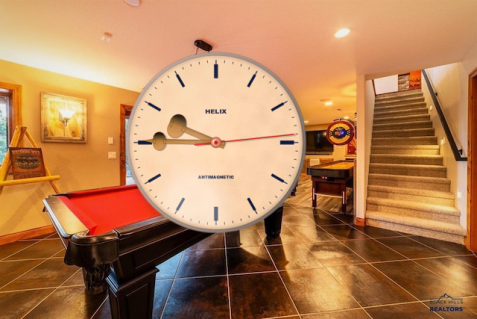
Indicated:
**9:45:14**
